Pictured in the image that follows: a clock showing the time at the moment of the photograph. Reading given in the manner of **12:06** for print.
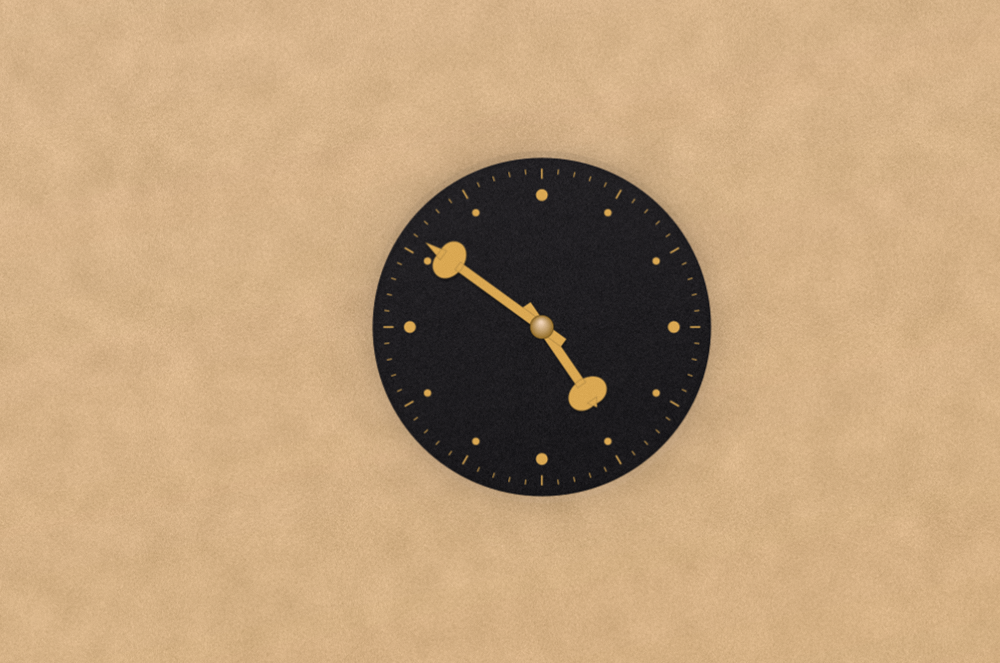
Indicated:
**4:51**
